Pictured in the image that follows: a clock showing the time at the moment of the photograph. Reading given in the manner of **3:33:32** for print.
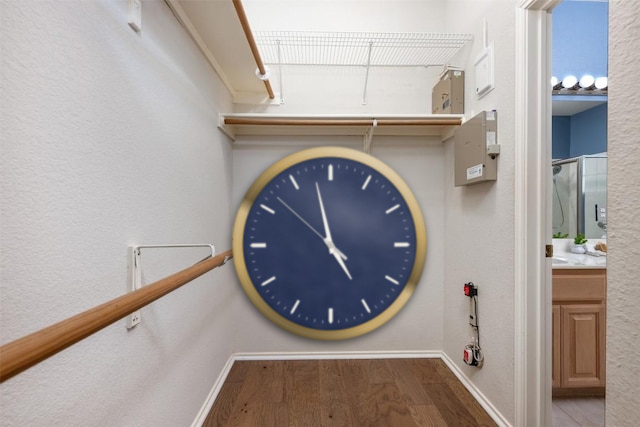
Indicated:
**4:57:52**
